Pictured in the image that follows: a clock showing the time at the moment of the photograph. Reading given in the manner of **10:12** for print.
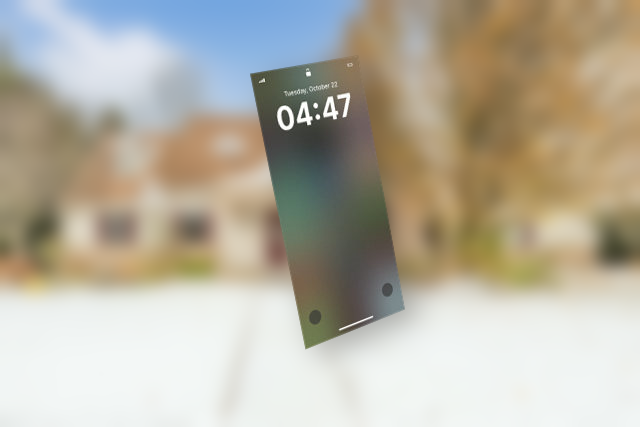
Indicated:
**4:47**
